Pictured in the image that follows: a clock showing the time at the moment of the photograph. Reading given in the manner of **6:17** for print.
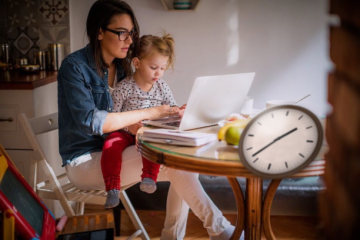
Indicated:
**1:37**
